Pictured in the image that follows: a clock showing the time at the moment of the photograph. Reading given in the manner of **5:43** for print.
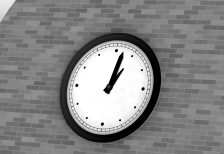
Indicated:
**1:02**
